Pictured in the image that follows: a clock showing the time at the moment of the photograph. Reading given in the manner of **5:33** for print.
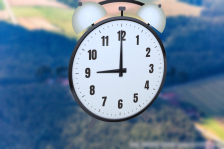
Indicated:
**9:00**
